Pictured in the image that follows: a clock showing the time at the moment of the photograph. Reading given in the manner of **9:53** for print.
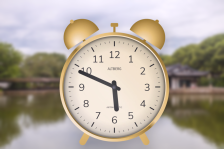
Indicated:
**5:49**
